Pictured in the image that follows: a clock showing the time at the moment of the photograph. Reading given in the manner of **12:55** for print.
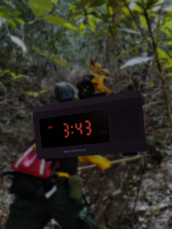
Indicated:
**3:43**
